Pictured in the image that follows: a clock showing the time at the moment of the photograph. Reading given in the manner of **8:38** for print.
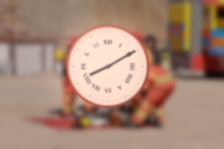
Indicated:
**8:10**
